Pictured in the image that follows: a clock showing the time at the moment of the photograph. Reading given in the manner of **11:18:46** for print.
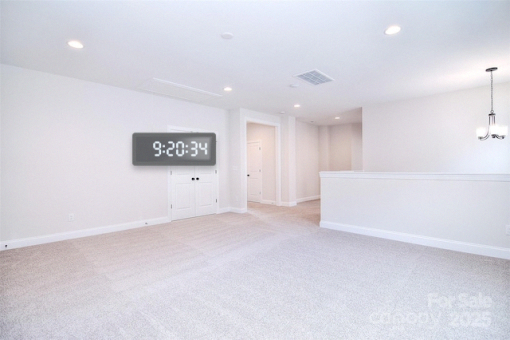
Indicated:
**9:20:34**
